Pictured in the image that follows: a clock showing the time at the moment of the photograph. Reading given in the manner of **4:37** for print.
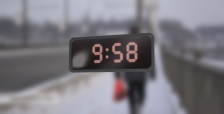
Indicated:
**9:58**
